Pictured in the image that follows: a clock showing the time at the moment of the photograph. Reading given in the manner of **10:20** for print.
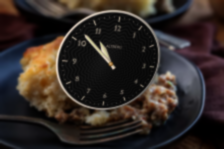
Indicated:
**10:52**
